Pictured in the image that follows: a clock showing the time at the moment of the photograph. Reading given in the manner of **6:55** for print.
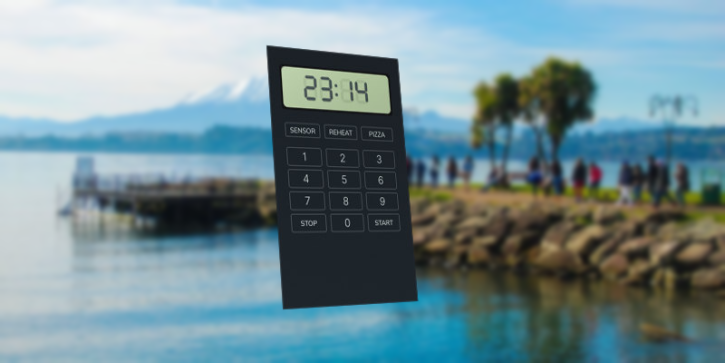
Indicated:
**23:14**
